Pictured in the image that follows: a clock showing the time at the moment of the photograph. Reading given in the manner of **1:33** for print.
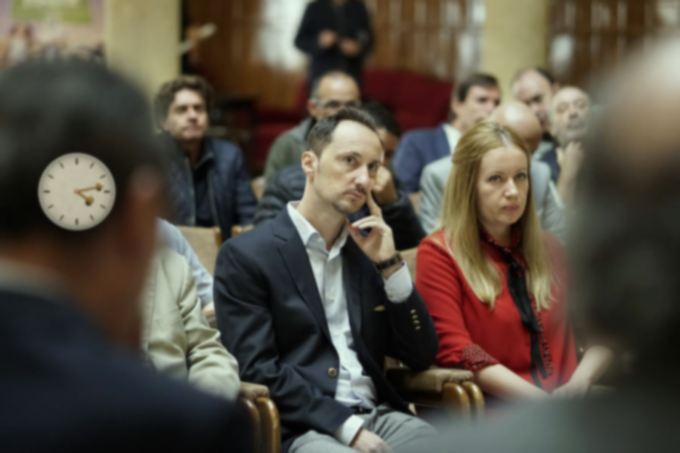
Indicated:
**4:13**
